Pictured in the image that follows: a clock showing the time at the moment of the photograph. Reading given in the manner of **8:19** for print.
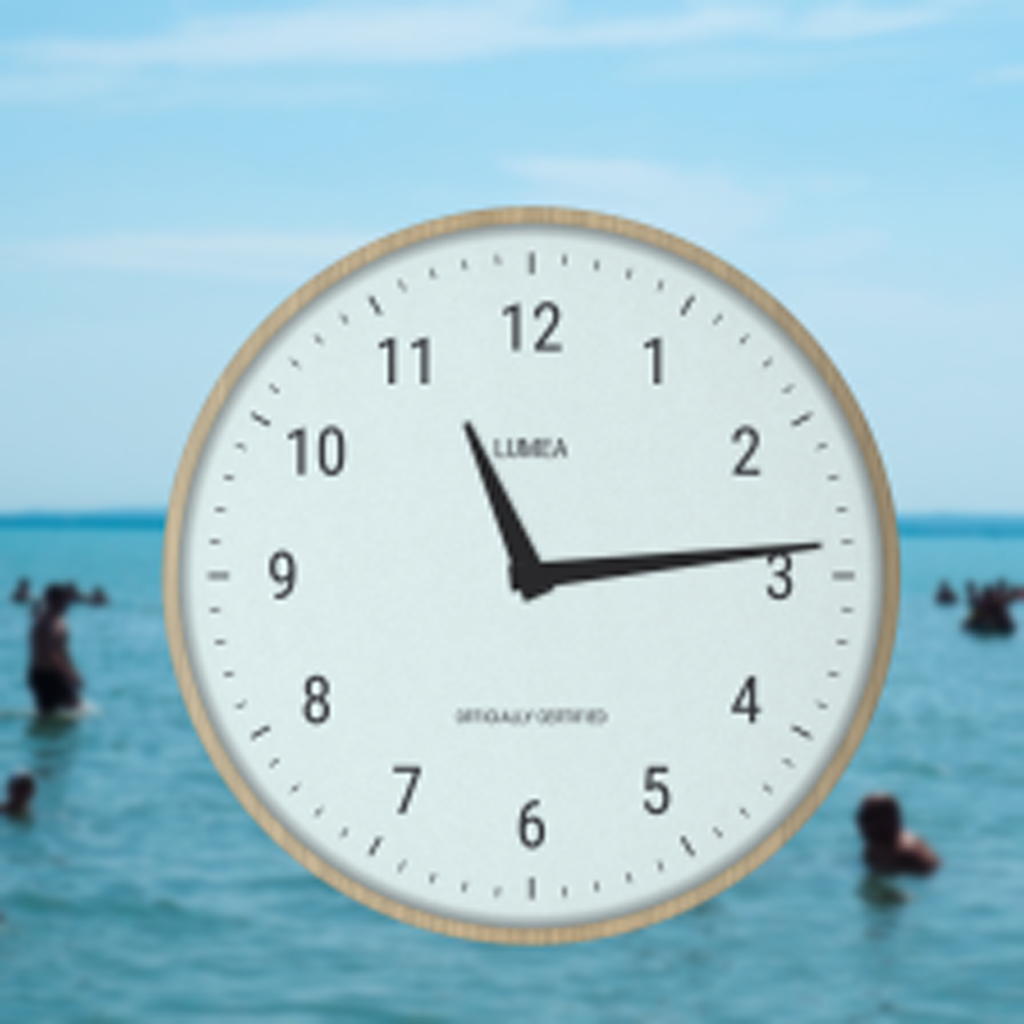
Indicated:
**11:14**
